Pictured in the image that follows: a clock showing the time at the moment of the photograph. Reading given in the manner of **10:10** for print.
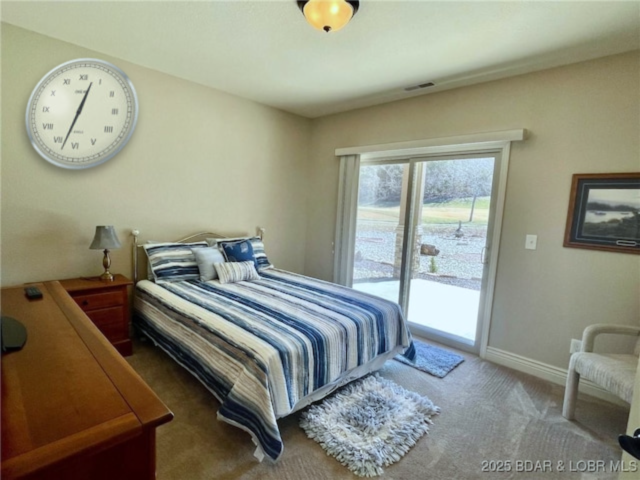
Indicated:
**12:33**
